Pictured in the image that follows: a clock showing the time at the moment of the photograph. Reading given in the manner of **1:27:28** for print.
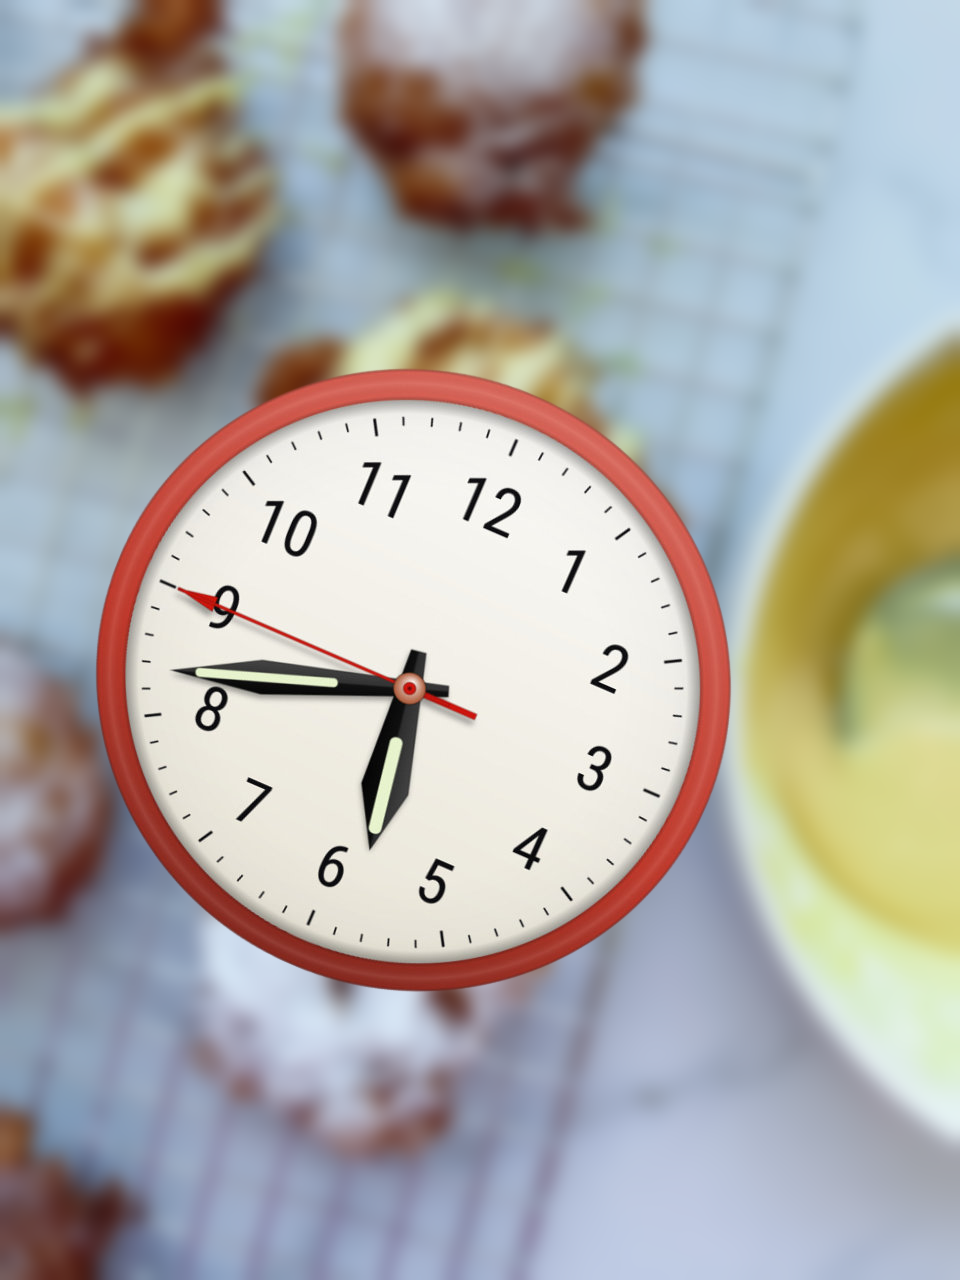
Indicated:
**5:41:45**
